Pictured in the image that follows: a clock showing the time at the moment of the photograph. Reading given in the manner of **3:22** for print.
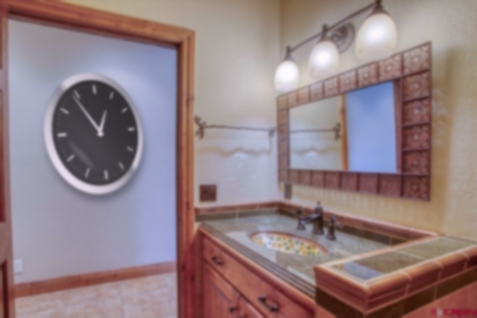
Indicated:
**12:54**
